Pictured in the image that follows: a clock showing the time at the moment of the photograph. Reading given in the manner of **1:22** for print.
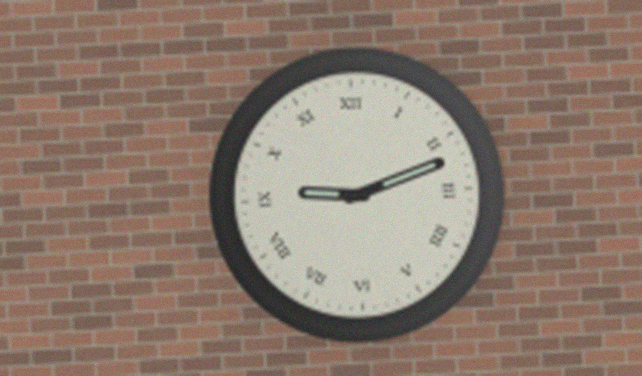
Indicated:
**9:12**
